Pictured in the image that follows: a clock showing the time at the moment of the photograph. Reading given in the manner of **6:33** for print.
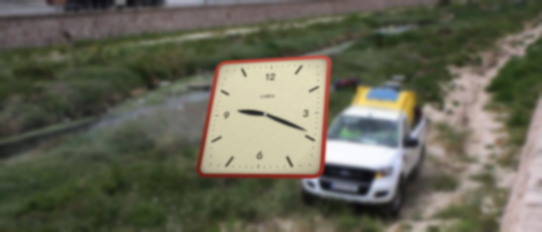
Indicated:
**9:19**
